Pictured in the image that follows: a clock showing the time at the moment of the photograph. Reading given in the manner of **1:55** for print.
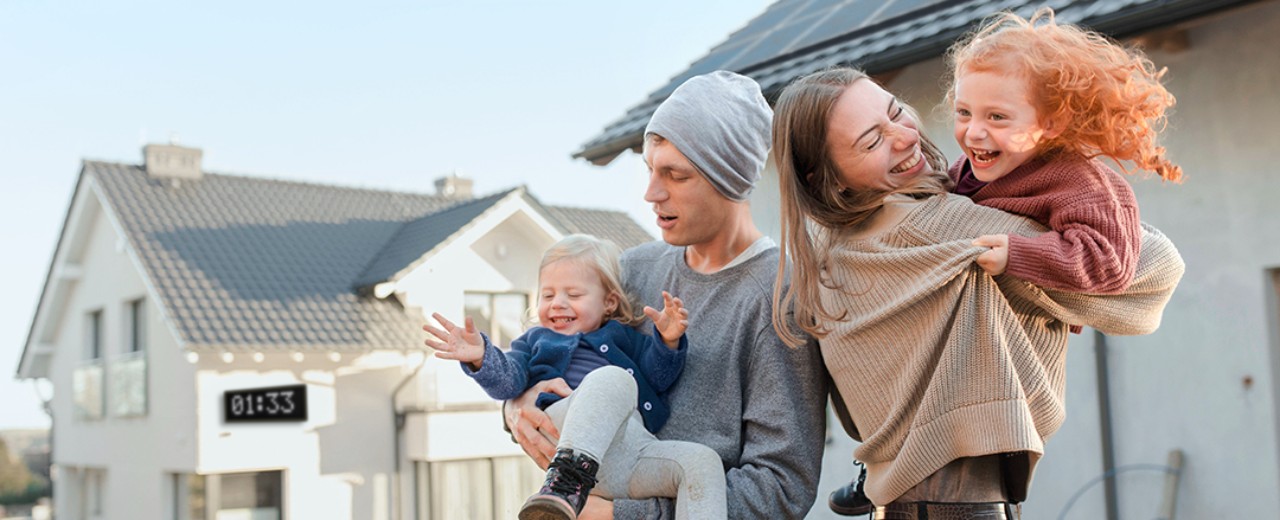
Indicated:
**1:33**
